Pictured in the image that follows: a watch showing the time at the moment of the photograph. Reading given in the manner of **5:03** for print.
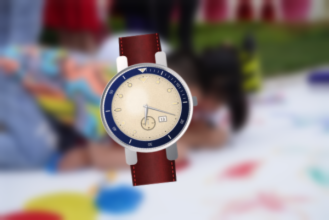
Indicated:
**6:19**
